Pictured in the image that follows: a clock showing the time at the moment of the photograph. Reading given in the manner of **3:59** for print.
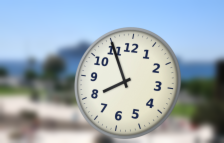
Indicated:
**7:55**
